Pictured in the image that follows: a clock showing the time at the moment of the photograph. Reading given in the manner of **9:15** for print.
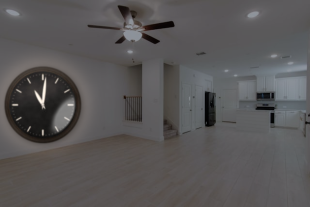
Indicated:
**11:01**
